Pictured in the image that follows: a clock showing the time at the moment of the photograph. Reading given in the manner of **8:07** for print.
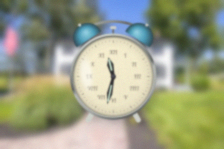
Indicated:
**11:32**
